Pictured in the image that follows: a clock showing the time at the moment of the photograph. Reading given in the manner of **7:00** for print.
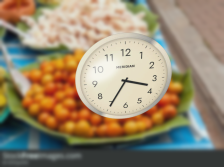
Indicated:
**3:35**
